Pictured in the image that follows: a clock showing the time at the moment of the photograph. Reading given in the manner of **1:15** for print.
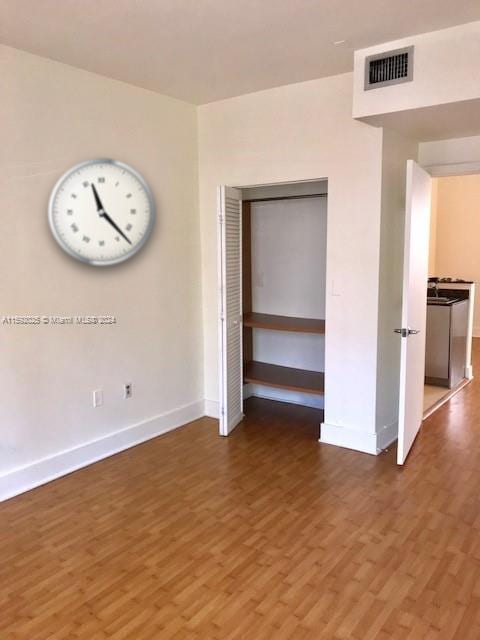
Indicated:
**11:23**
